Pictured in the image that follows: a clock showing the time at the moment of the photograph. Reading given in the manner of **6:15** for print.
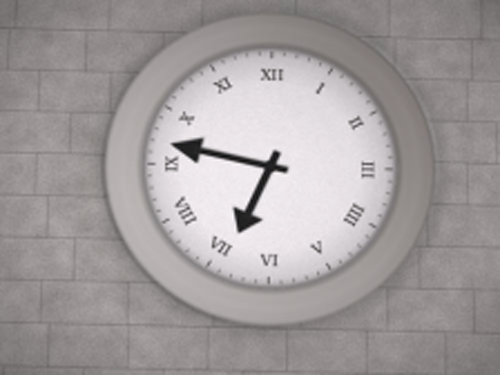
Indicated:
**6:47**
